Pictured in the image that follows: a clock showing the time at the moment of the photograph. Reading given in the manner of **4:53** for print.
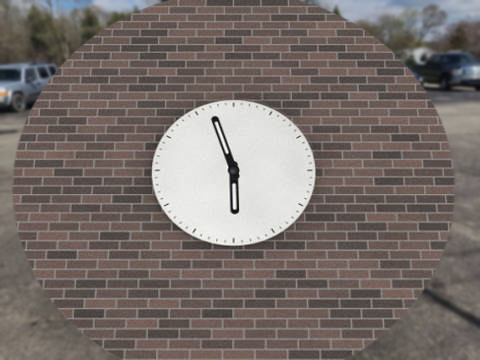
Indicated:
**5:57**
